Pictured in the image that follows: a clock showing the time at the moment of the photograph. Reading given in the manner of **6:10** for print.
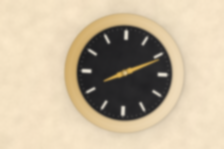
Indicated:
**8:11**
